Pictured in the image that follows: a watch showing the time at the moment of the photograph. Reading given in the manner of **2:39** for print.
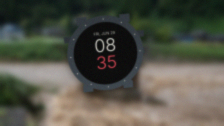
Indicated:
**8:35**
